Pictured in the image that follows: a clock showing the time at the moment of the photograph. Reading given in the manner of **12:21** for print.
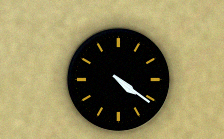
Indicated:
**4:21**
